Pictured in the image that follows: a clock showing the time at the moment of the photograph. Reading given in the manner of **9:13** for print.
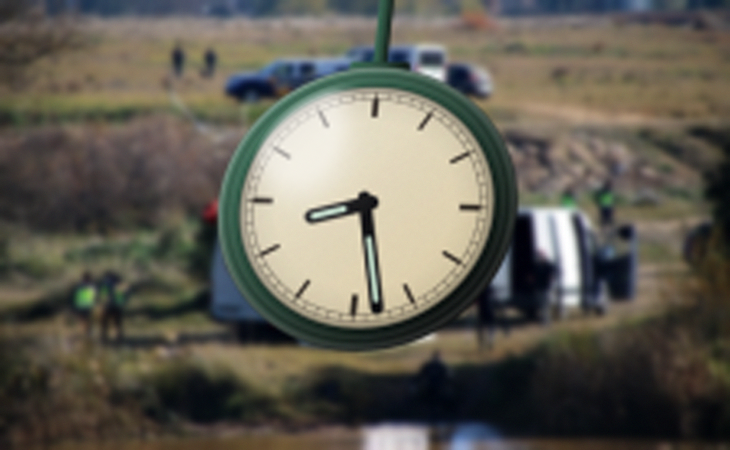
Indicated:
**8:28**
